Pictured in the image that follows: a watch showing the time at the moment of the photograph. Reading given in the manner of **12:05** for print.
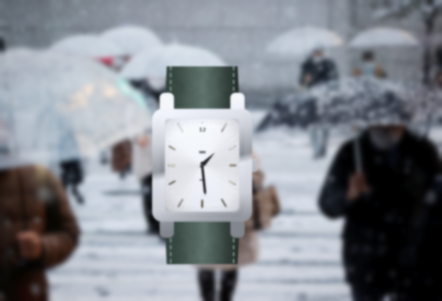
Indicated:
**1:29**
